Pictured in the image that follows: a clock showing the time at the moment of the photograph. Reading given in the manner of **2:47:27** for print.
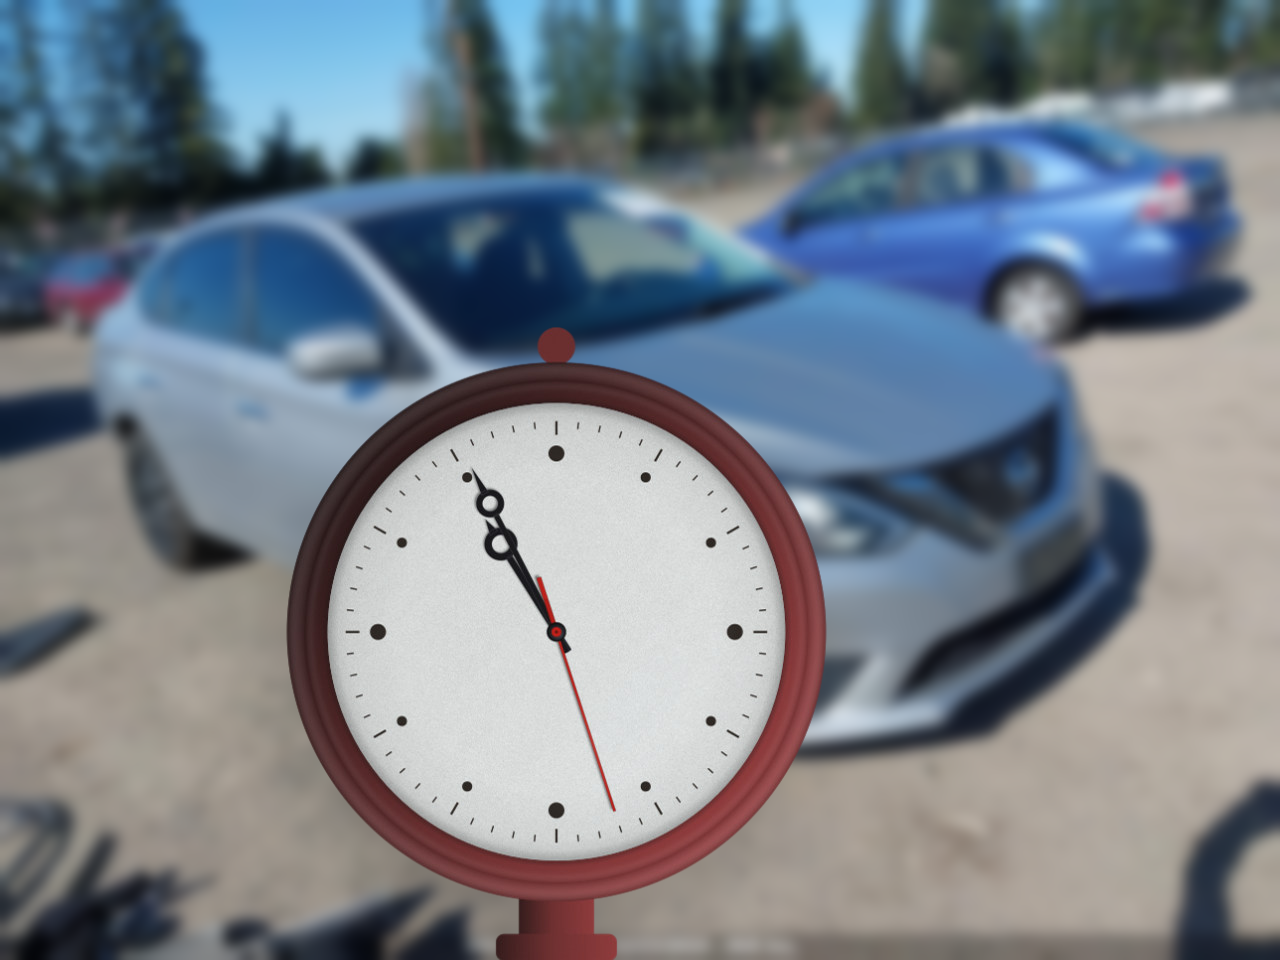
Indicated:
**10:55:27**
